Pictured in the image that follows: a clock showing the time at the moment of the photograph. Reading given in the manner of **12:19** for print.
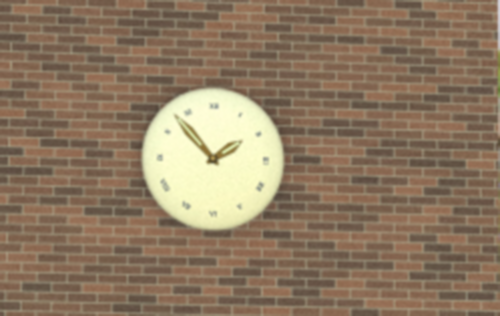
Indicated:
**1:53**
